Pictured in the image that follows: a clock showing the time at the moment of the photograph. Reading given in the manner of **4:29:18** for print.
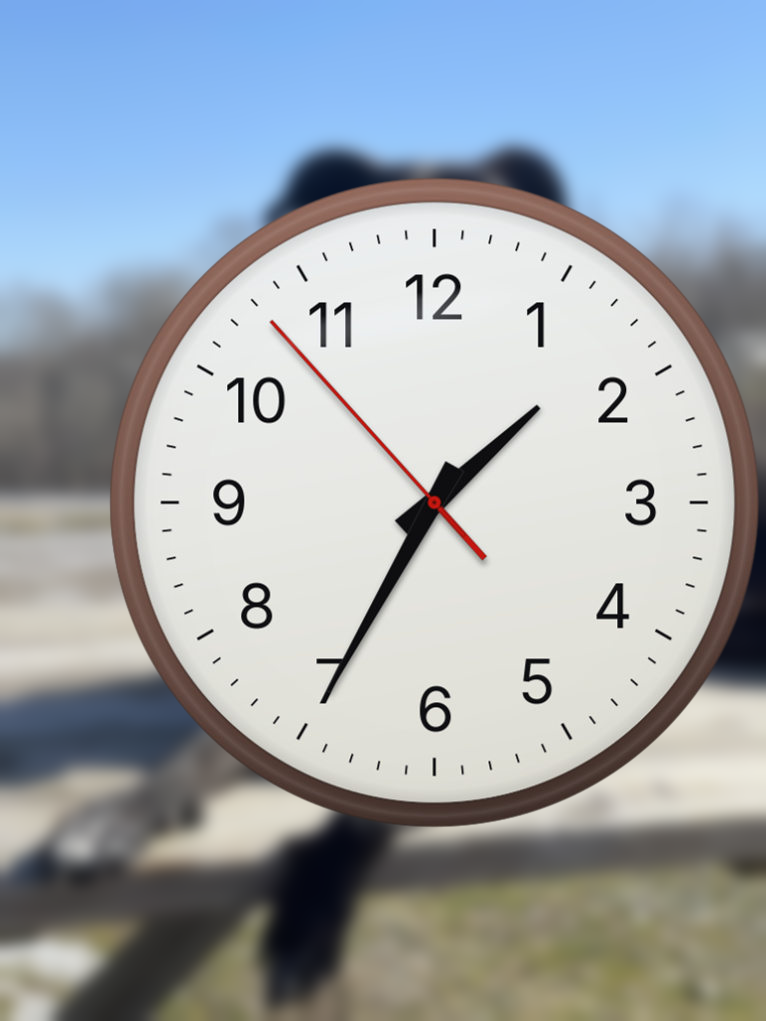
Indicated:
**1:34:53**
